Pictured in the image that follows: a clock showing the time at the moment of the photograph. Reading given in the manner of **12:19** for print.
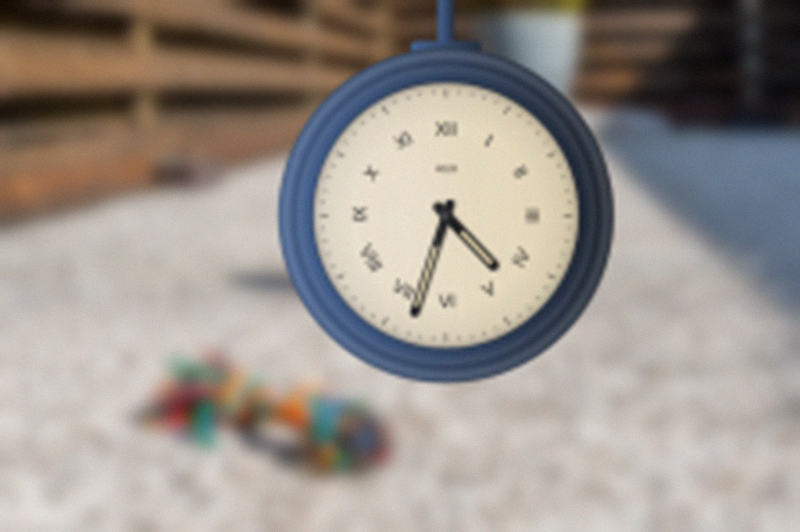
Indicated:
**4:33**
